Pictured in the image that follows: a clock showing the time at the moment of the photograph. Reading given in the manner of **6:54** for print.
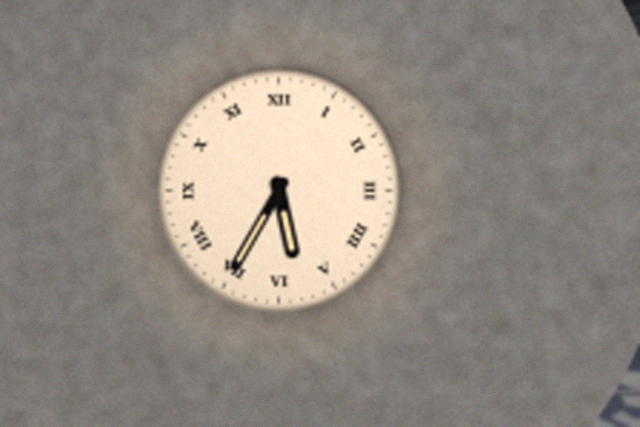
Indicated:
**5:35**
